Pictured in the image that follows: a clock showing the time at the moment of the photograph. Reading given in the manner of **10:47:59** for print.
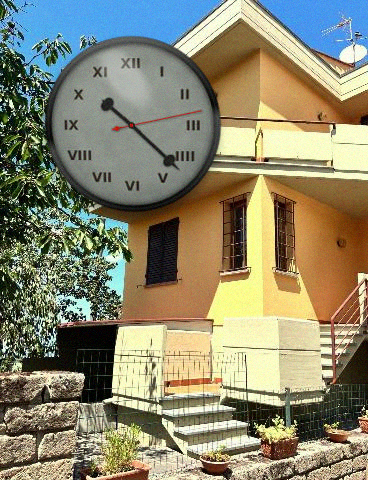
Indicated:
**10:22:13**
